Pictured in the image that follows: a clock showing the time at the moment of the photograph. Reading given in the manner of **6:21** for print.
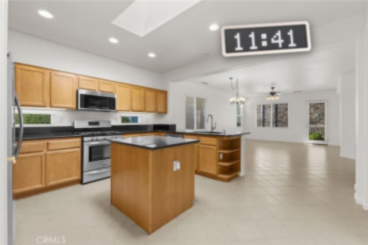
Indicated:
**11:41**
